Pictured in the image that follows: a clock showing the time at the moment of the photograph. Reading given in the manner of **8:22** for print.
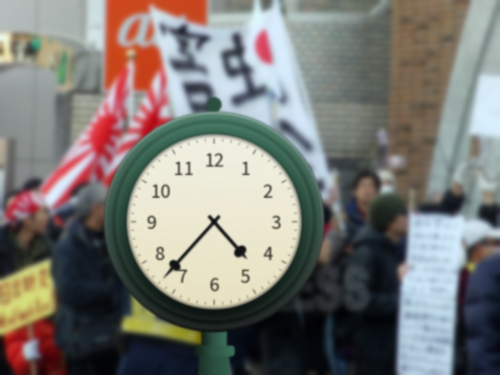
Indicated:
**4:37**
